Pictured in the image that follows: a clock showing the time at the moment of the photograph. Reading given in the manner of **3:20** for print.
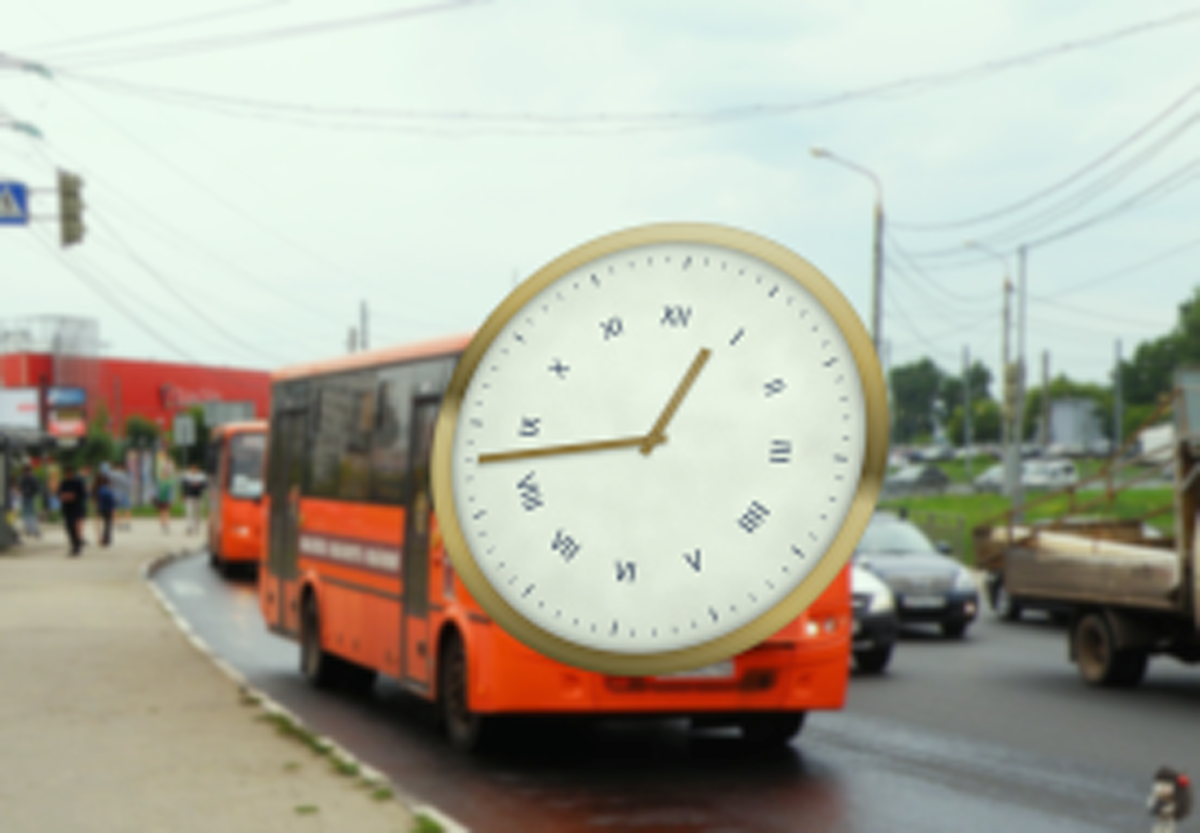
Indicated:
**12:43**
